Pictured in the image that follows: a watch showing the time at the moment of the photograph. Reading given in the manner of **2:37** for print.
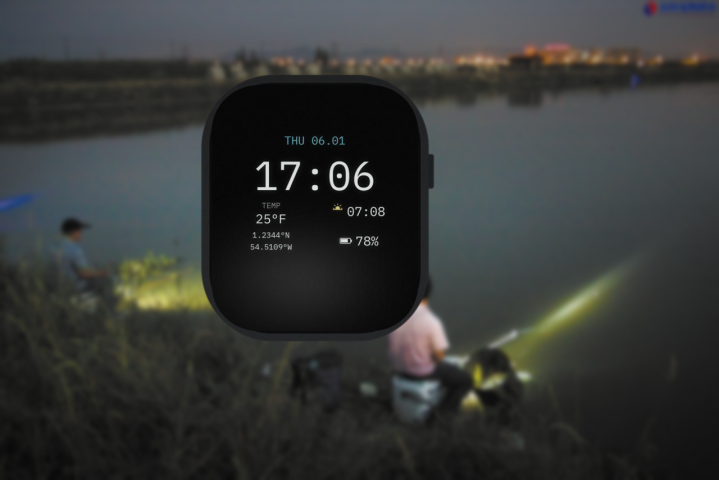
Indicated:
**17:06**
